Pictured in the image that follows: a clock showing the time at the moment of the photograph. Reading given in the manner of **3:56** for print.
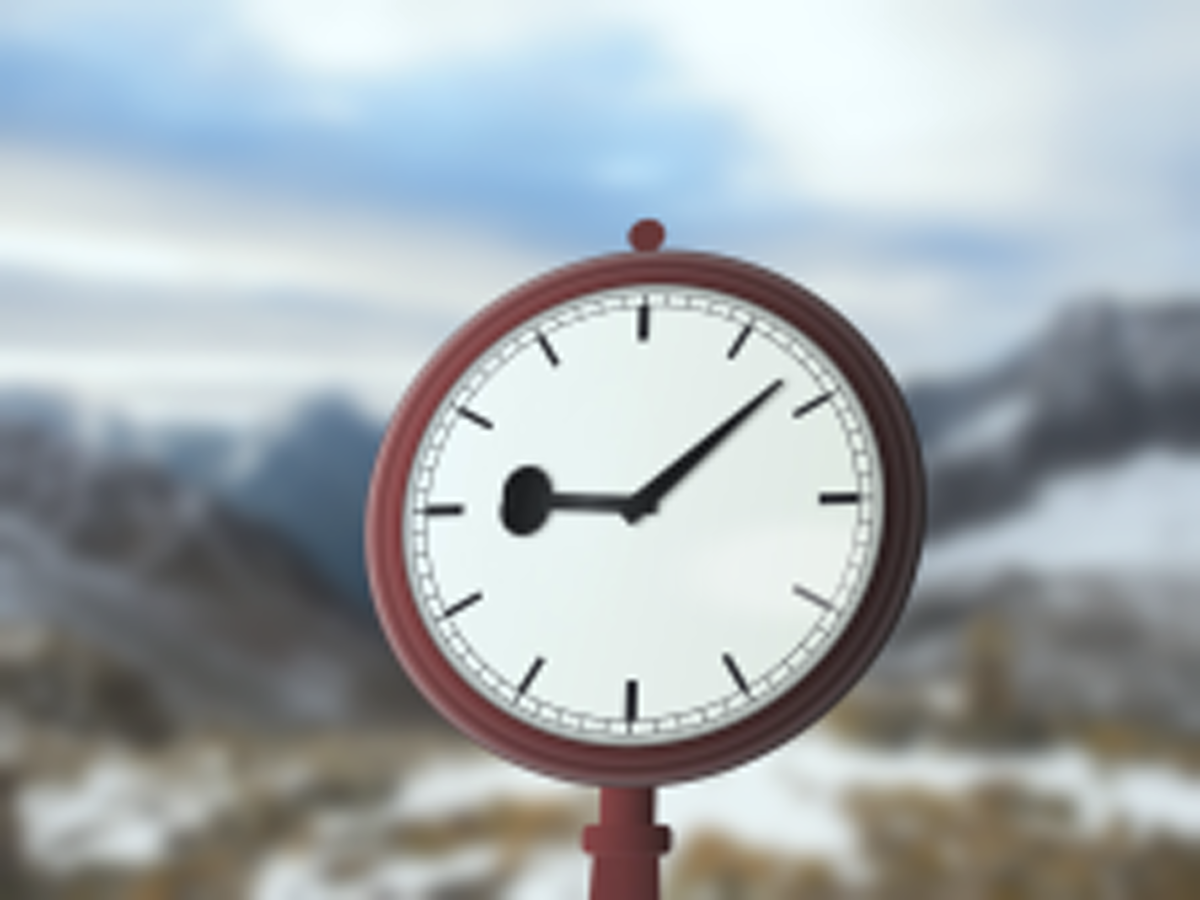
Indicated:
**9:08**
